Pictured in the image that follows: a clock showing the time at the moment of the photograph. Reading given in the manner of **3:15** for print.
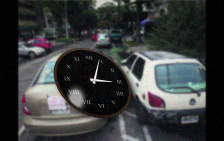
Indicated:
**3:04**
